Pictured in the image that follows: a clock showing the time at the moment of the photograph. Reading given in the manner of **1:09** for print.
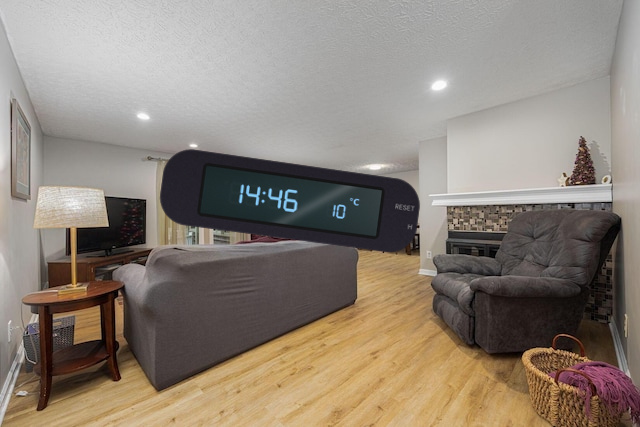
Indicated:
**14:46**
